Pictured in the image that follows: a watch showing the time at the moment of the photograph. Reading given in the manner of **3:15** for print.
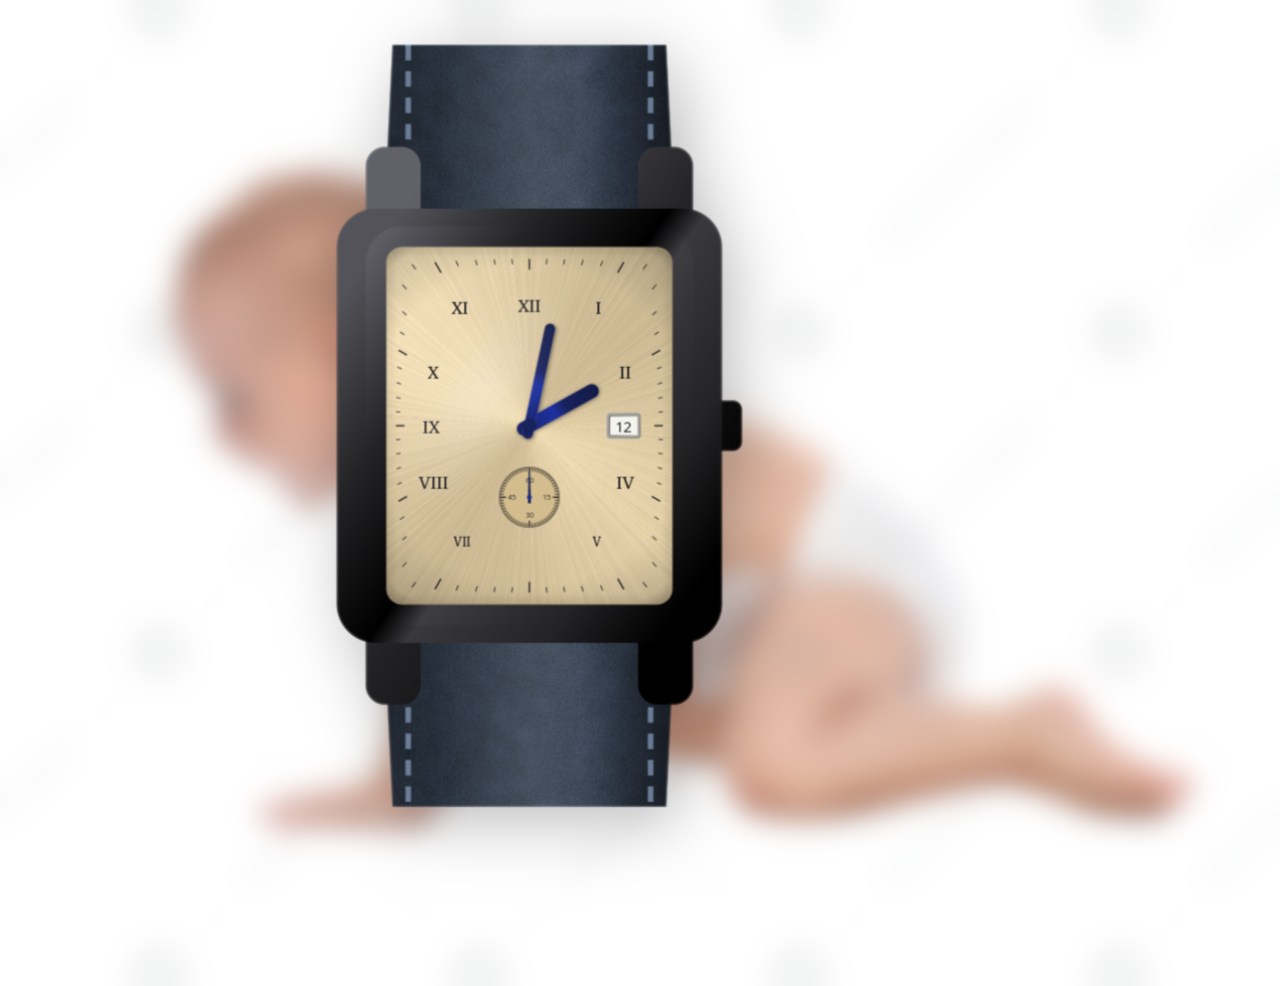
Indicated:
**2:02**
